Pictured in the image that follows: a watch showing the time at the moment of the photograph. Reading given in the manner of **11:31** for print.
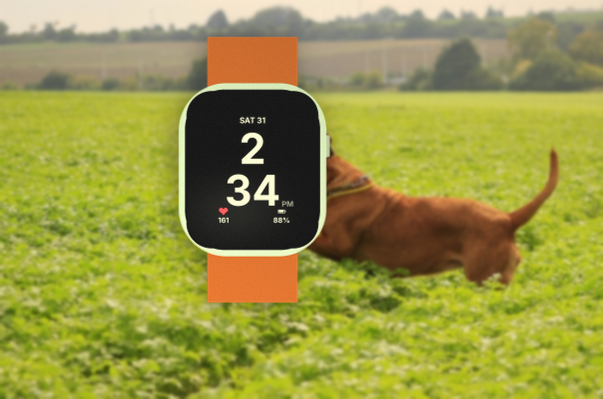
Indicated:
**2:34**
